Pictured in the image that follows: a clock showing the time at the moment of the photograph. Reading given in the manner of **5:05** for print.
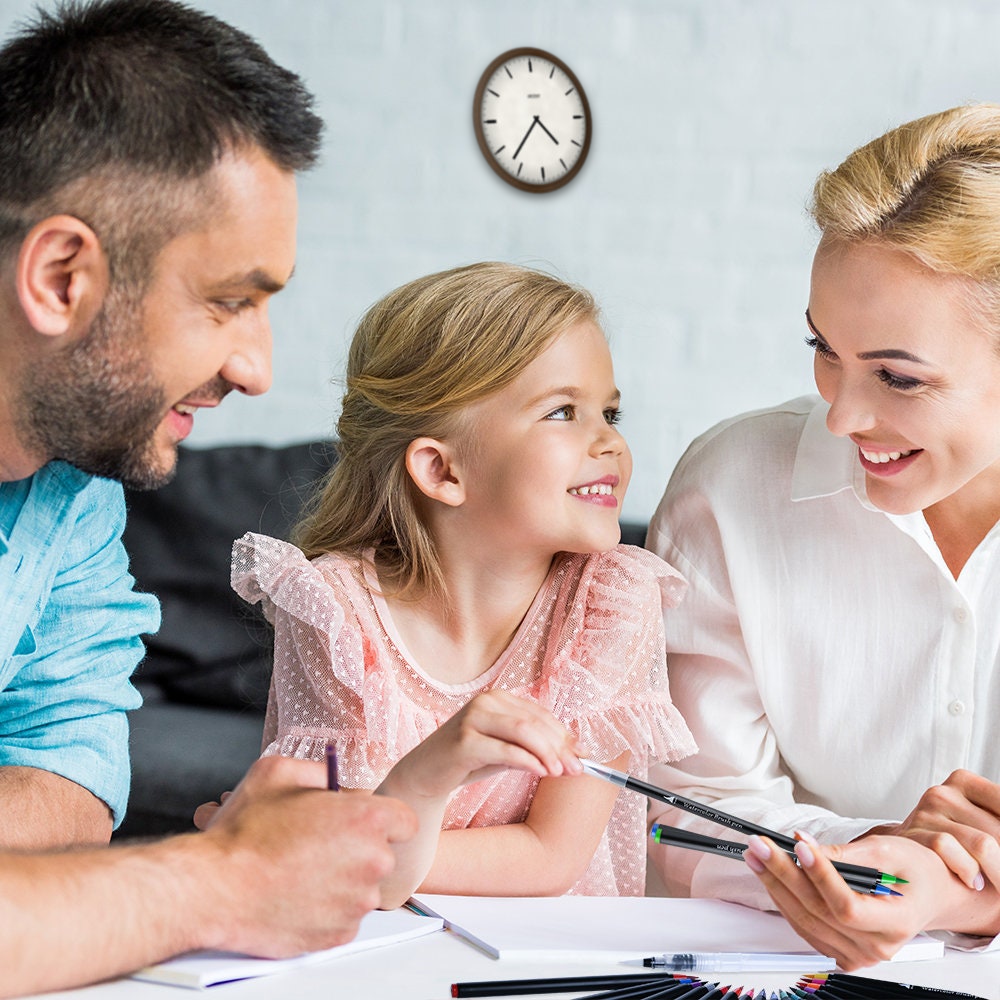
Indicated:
**4:37**
